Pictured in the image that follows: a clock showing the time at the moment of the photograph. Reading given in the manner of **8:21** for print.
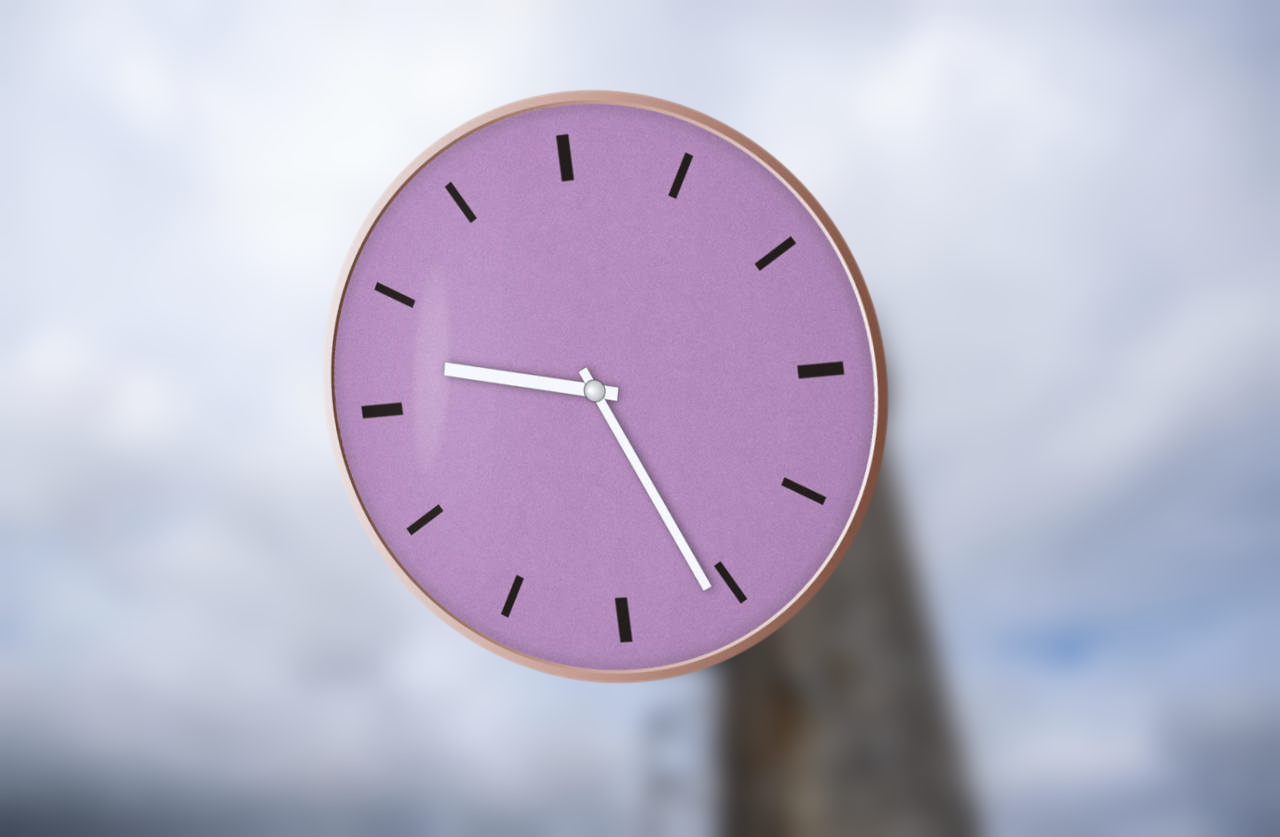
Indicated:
**9:26**
